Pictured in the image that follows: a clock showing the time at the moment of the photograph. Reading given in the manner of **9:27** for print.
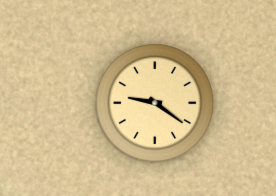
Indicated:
**9:21**
